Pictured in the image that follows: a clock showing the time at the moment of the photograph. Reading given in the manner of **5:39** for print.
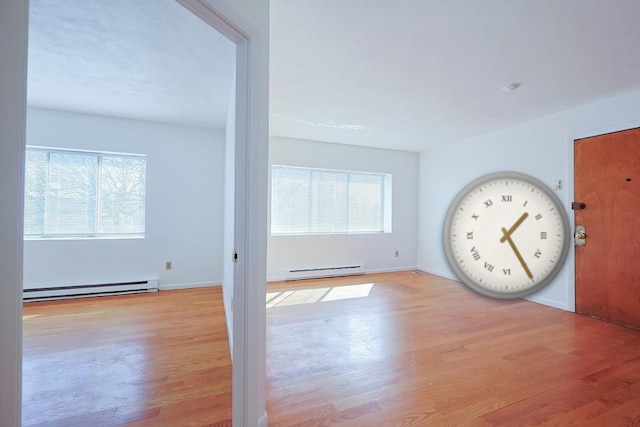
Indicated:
**1:25**
